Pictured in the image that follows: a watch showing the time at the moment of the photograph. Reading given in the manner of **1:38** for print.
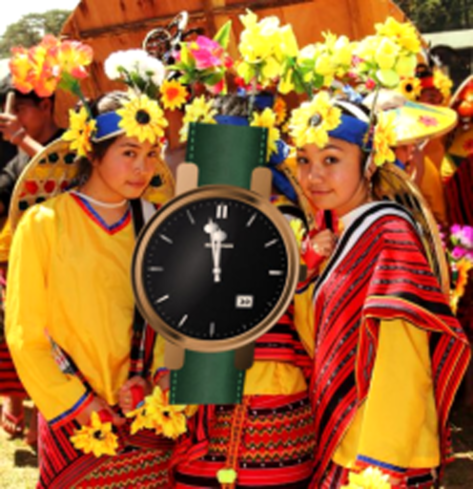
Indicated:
**11:58**
